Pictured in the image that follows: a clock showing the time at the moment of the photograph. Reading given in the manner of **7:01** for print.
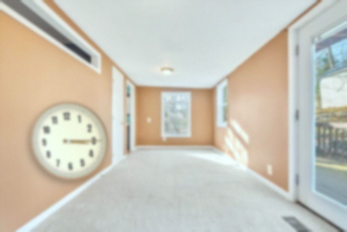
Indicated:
**3:15**
